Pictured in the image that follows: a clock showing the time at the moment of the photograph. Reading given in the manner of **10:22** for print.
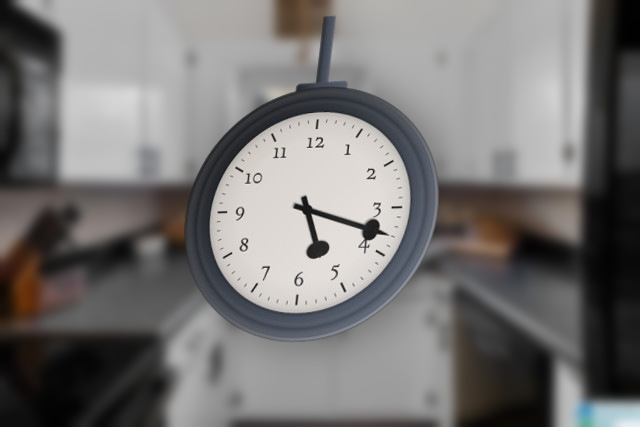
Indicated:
**5:18**
